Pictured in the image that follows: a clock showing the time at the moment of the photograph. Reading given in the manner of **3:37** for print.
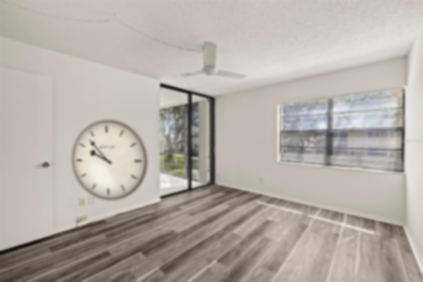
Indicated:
**9:53**
